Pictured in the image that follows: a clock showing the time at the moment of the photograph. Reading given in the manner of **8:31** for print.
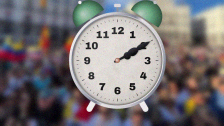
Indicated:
**2:10**
